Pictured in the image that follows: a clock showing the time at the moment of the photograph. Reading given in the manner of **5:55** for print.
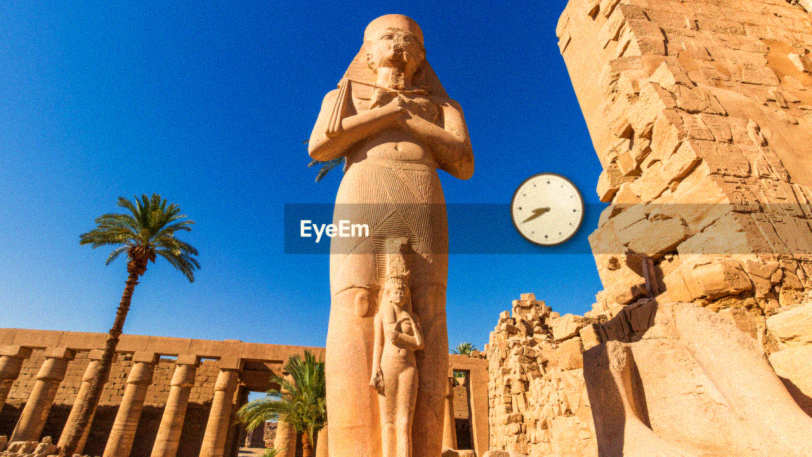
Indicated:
**8:40**
